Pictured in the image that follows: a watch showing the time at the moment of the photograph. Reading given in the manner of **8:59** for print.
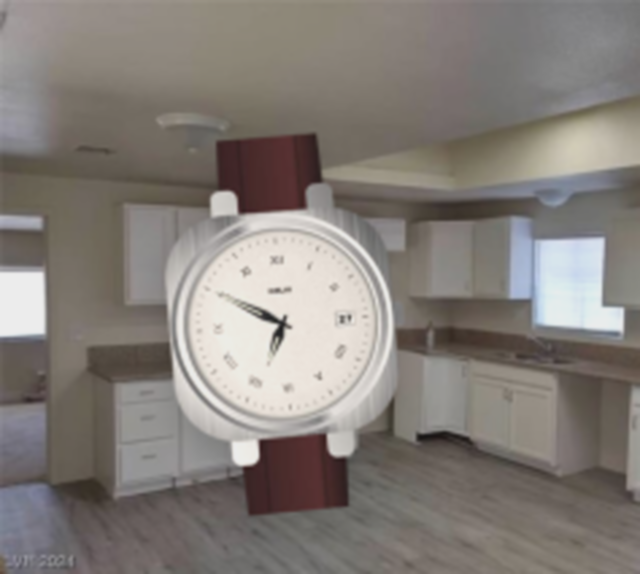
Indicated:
**6:50**
